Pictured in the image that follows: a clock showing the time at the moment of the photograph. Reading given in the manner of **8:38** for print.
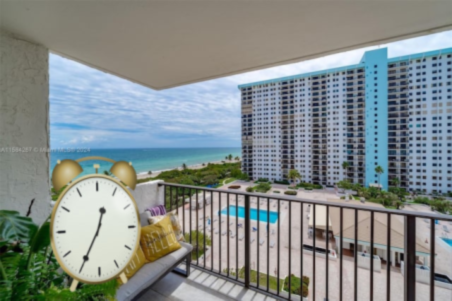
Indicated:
**12:35**
